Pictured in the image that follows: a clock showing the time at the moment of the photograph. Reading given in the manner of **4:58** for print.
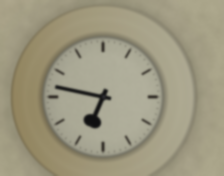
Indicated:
**6:47**
